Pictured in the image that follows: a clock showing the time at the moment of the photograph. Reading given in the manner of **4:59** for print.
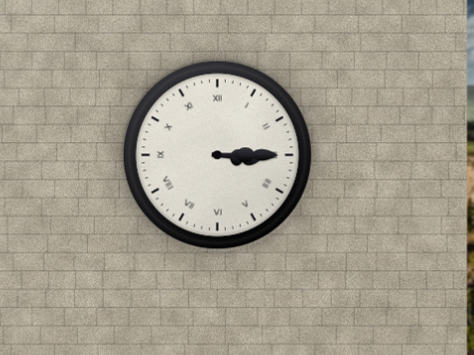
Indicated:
**3:15**
